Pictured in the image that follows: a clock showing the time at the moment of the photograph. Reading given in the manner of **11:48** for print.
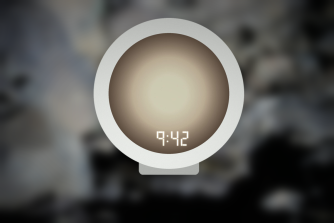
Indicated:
**9:42**
